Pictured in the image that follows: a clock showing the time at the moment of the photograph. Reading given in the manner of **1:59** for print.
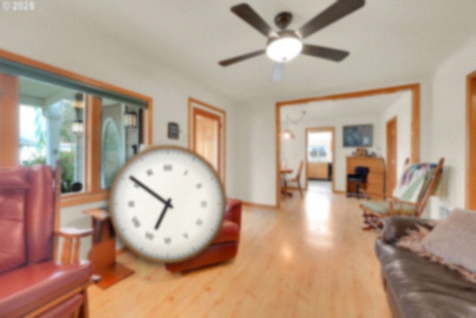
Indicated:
**6:51**
